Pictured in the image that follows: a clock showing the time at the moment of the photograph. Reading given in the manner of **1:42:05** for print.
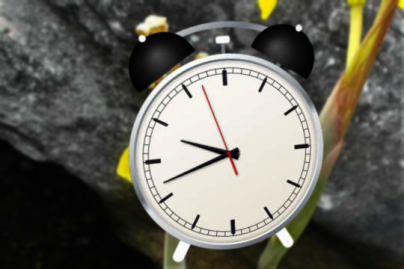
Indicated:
**9:41:57**
